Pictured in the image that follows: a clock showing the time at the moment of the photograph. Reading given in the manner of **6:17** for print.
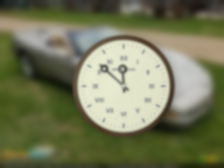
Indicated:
**11:52**
